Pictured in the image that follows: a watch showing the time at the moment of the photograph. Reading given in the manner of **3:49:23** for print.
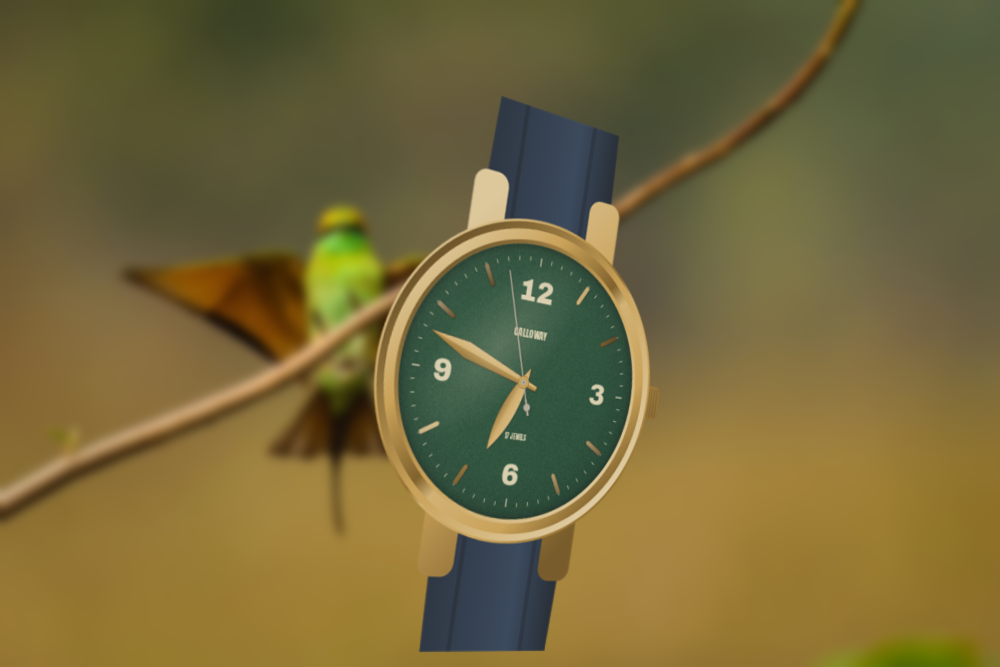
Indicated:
**6:47:57**
